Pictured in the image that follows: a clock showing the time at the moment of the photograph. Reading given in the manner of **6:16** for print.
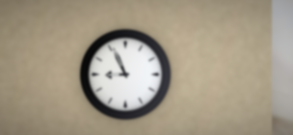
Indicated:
**8:56**
